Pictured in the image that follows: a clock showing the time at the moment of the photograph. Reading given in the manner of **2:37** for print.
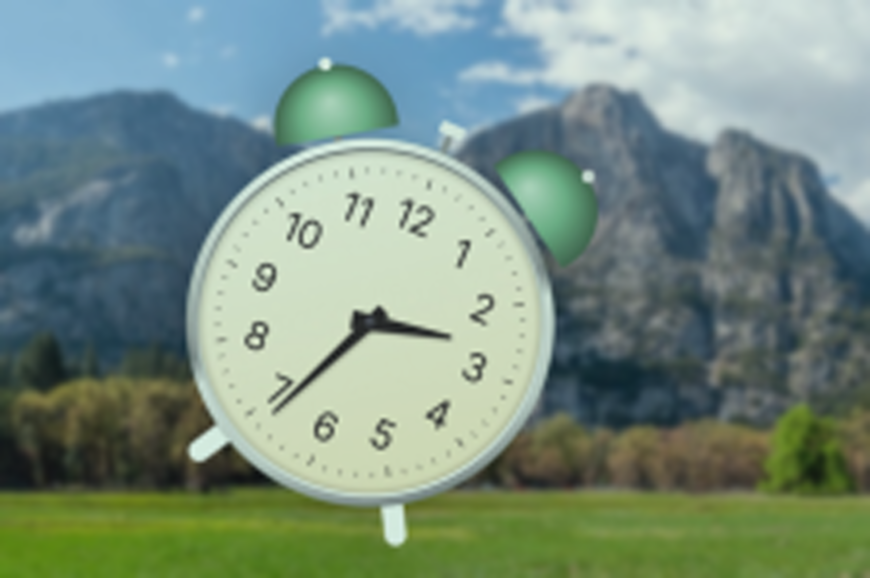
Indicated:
**2:34**
